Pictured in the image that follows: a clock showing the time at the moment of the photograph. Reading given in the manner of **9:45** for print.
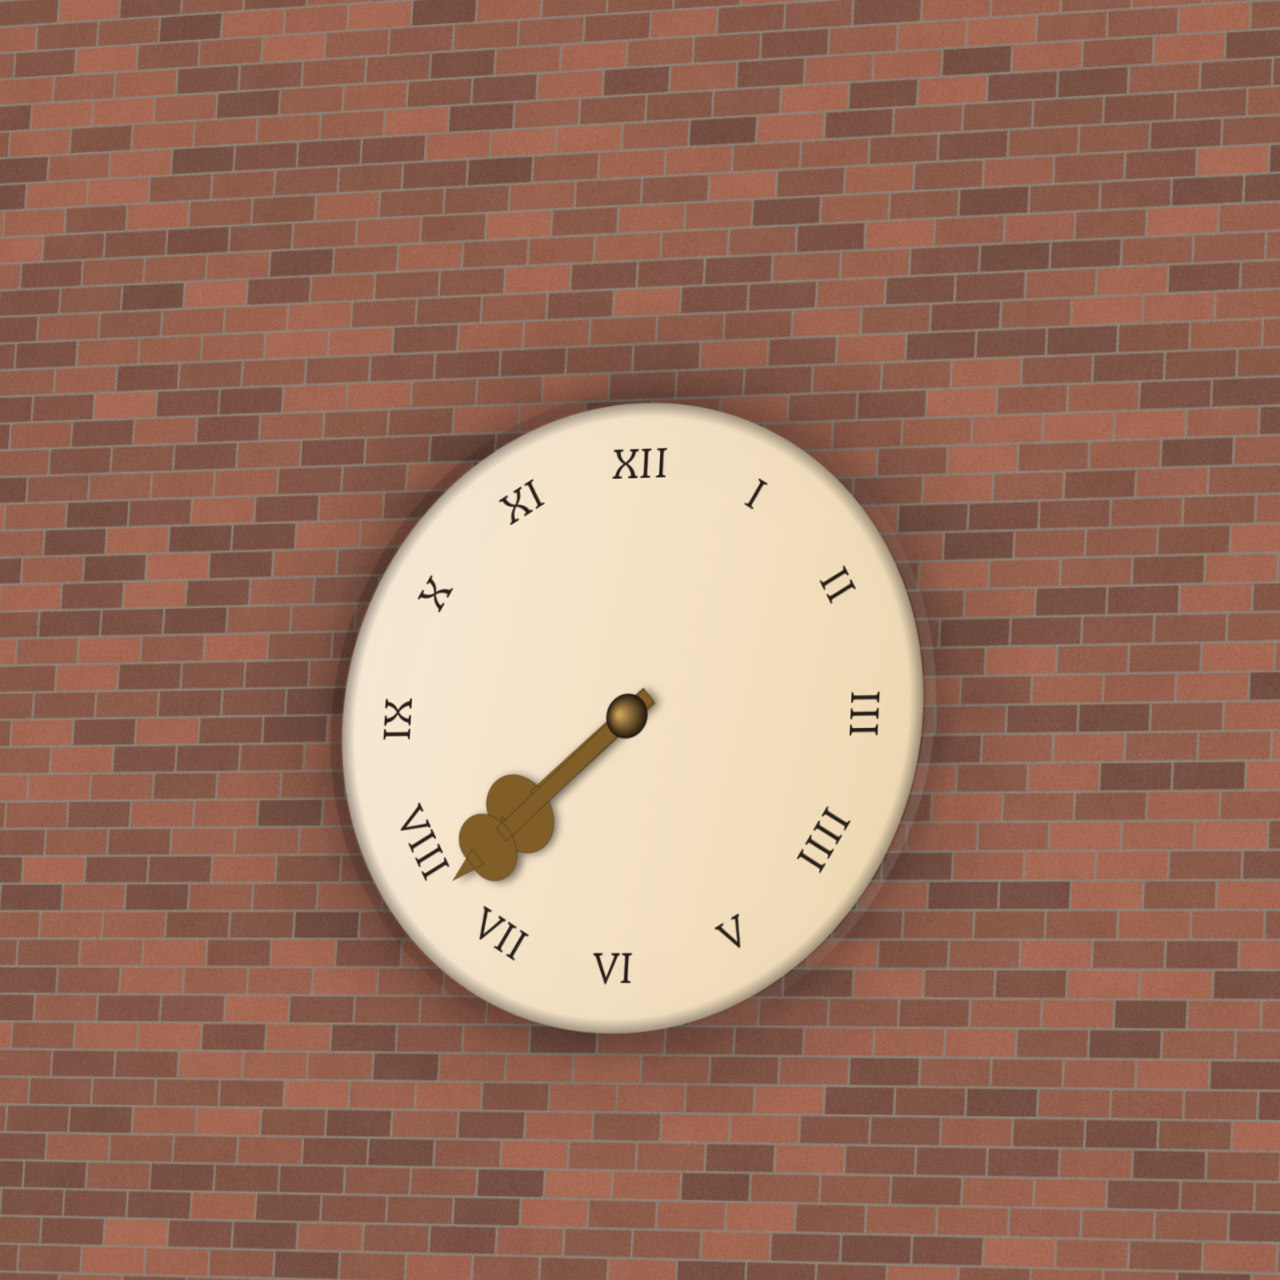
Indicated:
**7:38**
